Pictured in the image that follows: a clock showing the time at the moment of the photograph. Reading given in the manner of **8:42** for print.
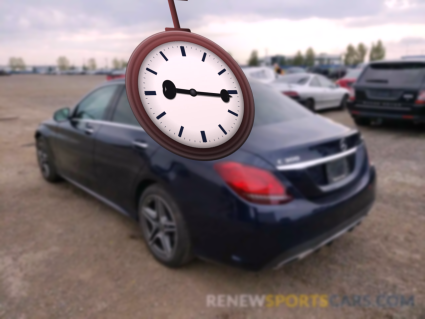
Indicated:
**9:16**
